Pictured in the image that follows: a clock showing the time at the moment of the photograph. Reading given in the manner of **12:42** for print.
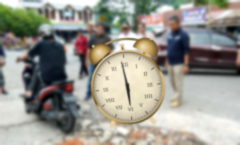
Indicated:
**5:59**
